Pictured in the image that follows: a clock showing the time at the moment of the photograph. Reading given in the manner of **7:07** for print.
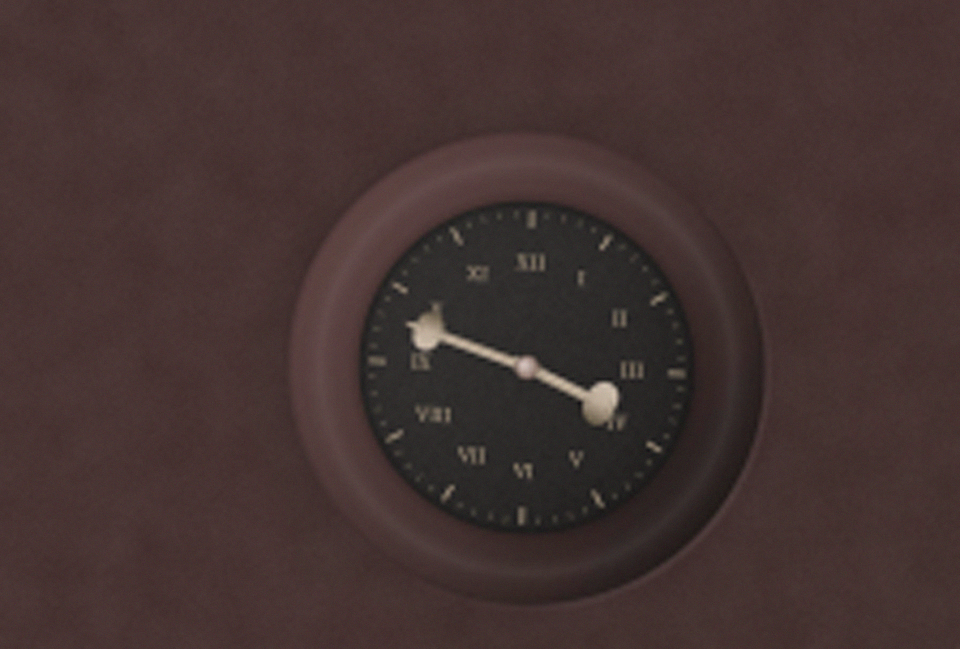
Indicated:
**3:48**
